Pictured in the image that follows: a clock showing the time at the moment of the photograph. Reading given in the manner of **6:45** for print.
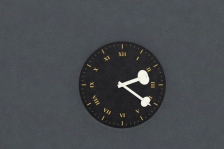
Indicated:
**2:21**
